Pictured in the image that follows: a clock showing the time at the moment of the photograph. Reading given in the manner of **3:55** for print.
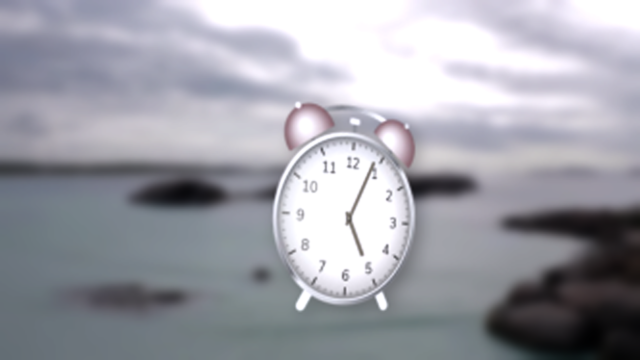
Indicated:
**5:04**
